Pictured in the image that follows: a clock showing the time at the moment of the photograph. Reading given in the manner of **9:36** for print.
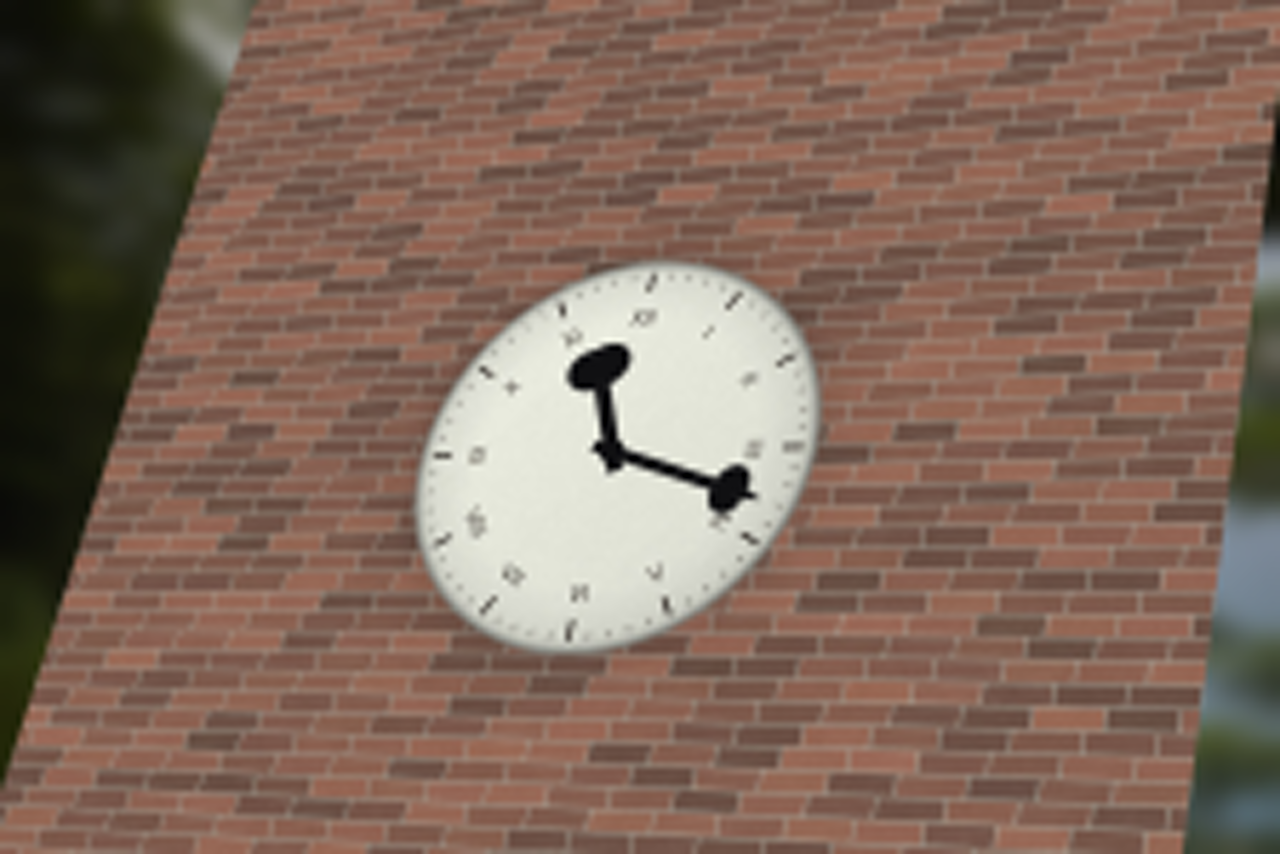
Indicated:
**11:18**
